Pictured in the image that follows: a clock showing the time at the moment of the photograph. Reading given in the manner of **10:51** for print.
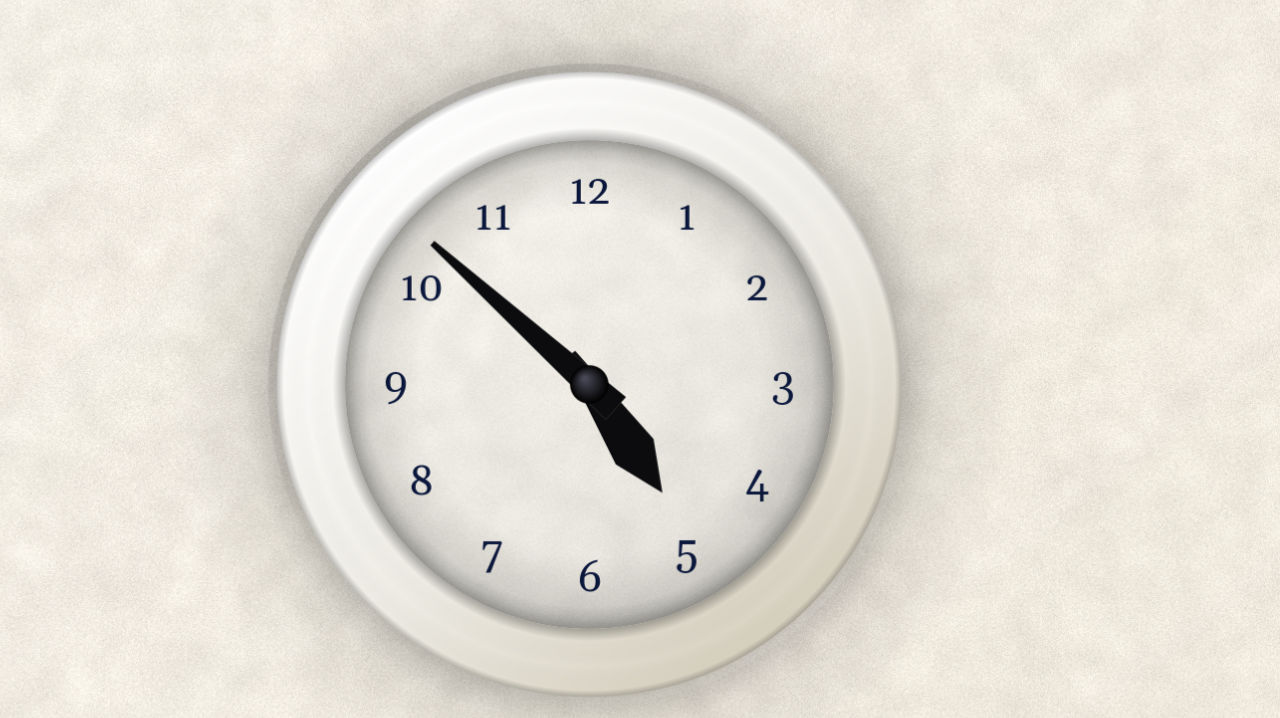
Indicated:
**4:52**
